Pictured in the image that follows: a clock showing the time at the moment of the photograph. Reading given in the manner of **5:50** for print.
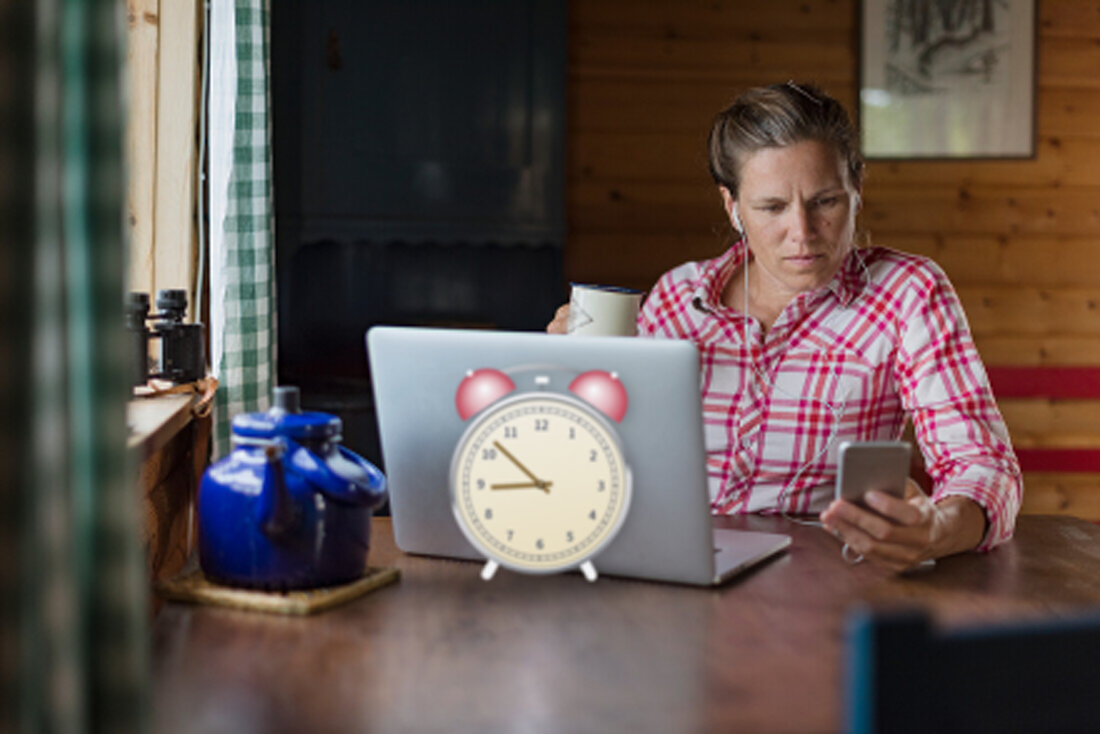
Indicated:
**8:52**
